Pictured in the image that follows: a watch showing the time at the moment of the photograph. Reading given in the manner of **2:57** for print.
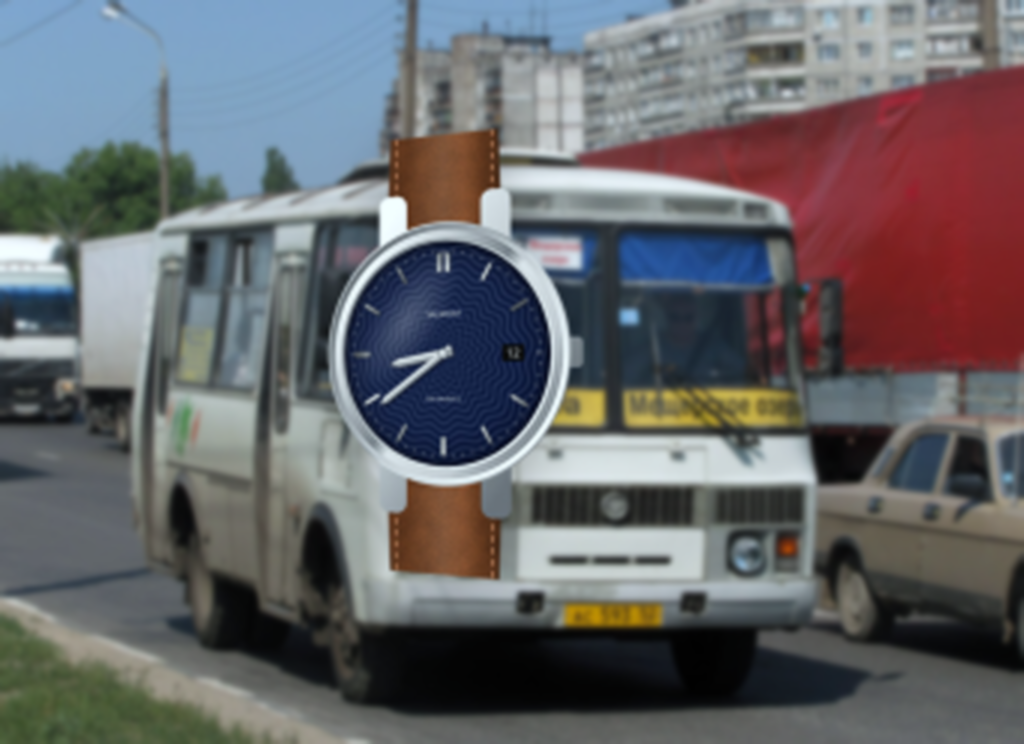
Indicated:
**8:39**
